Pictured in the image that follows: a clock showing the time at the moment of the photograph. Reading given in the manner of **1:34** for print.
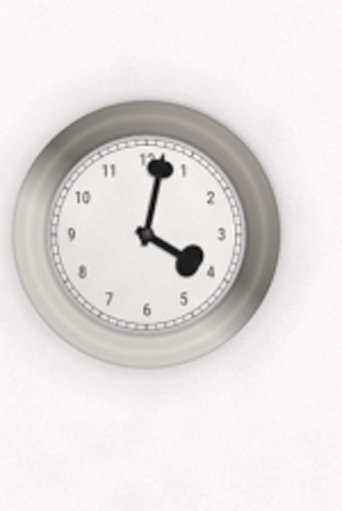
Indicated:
**4:02**
